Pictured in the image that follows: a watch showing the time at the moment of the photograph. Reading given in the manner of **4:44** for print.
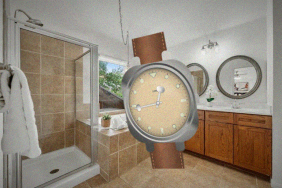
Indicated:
**12:44**
